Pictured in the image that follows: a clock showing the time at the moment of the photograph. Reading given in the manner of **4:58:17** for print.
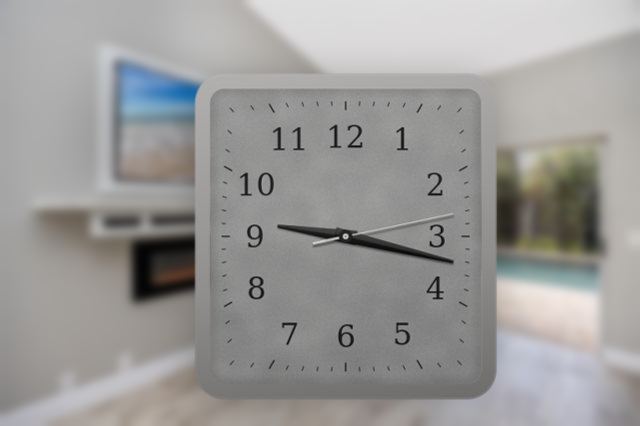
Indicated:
**9:17:13**
